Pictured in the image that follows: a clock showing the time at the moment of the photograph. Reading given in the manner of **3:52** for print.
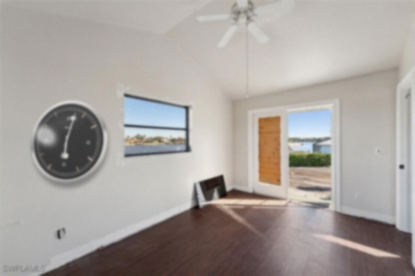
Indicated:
**6:02**
